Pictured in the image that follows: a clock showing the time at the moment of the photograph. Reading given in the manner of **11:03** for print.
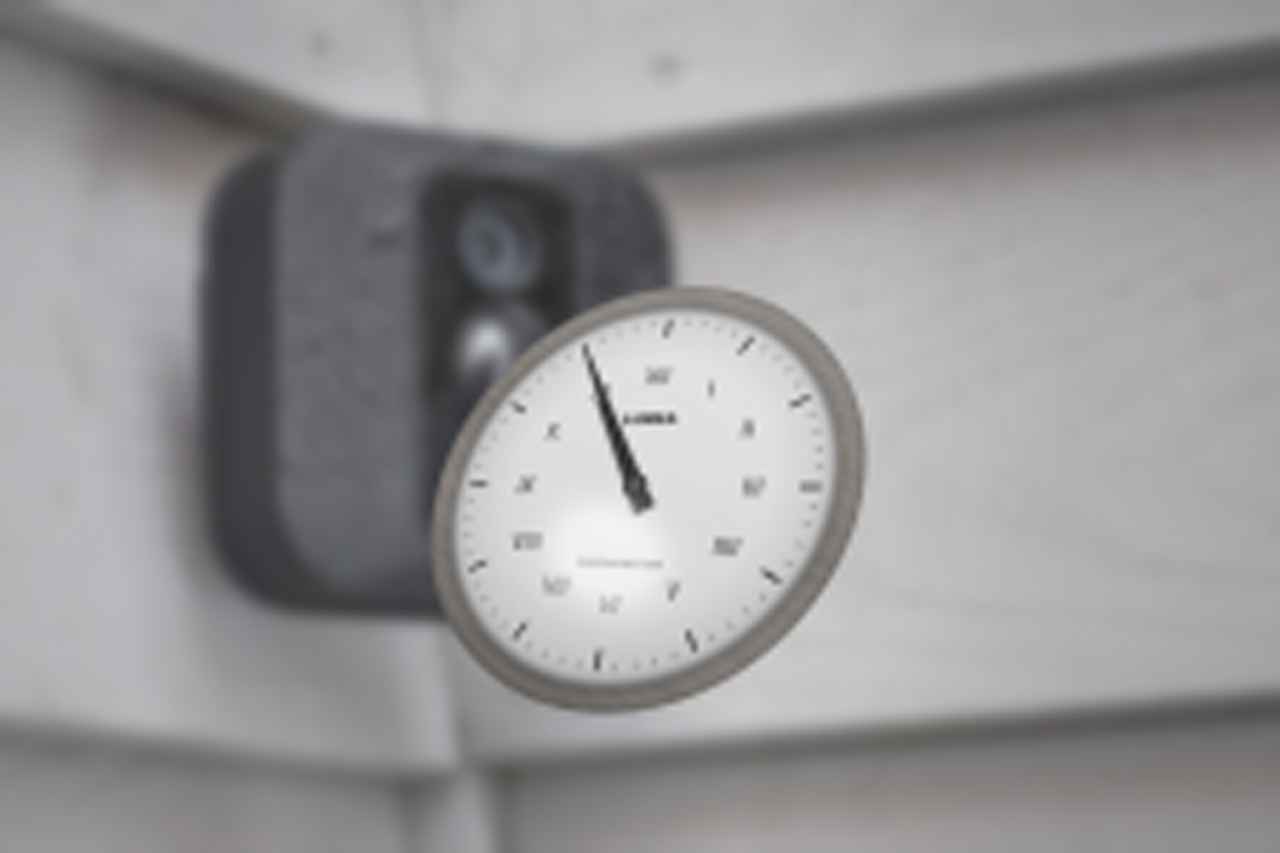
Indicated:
**10:55**
